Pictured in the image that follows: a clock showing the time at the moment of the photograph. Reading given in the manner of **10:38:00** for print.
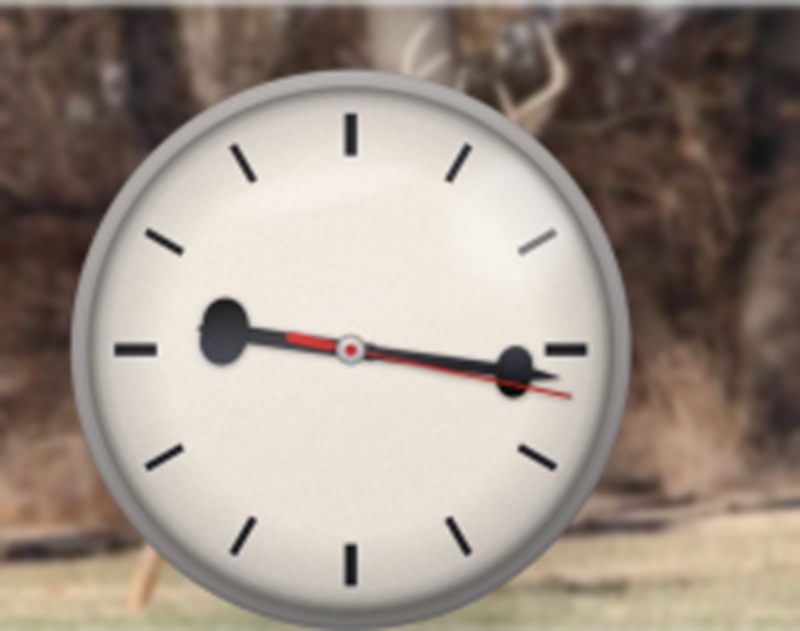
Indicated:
**9:16:17**
